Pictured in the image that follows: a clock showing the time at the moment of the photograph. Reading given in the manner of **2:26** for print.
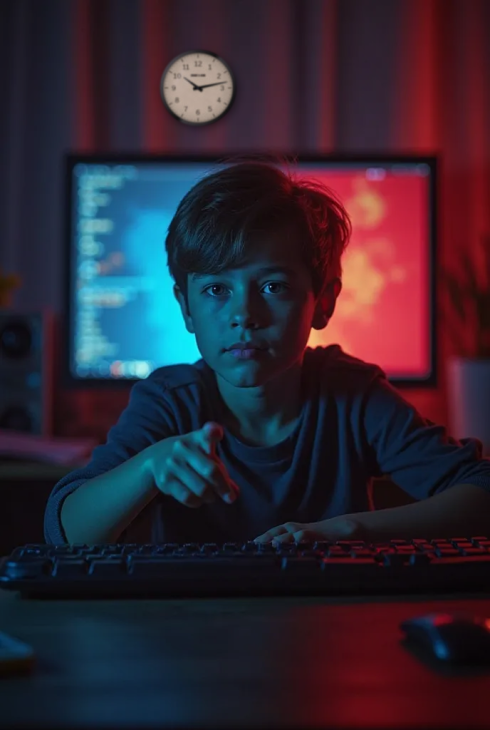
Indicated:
**10:13**
